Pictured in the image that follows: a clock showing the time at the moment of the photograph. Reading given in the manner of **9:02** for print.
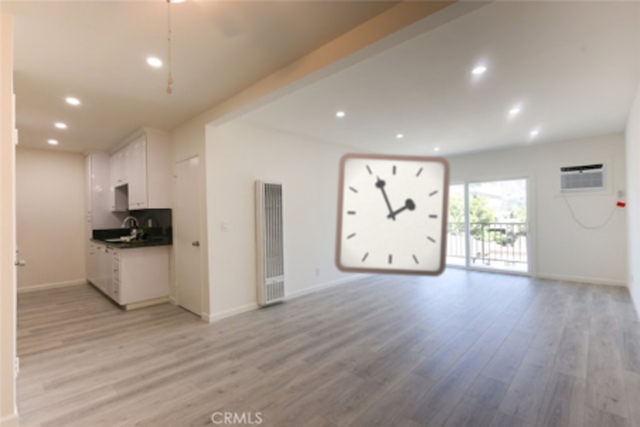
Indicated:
**1:56**
